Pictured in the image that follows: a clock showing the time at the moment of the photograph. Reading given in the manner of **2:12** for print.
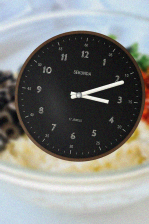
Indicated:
**3:11**
